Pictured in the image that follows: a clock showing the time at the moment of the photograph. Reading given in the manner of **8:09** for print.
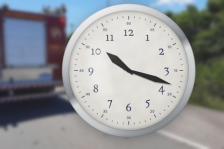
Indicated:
**10:18**
